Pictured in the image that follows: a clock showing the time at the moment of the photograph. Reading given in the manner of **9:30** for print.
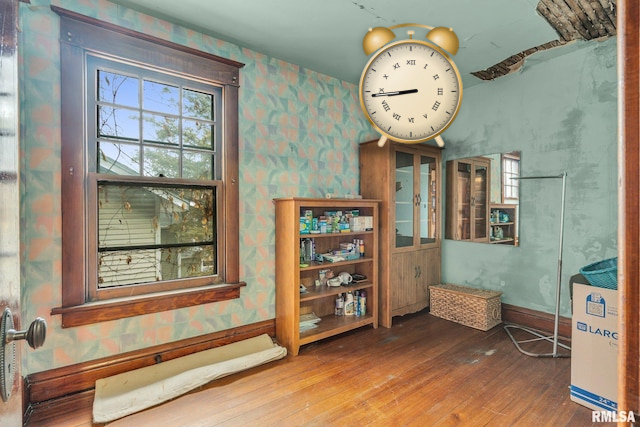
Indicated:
**8:44**
